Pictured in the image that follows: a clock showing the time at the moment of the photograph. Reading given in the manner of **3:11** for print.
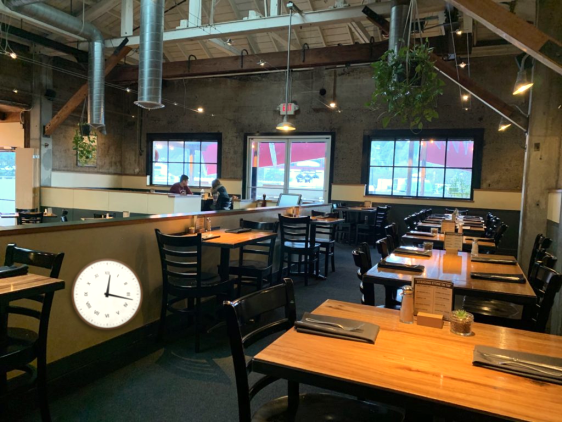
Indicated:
**12:17**
